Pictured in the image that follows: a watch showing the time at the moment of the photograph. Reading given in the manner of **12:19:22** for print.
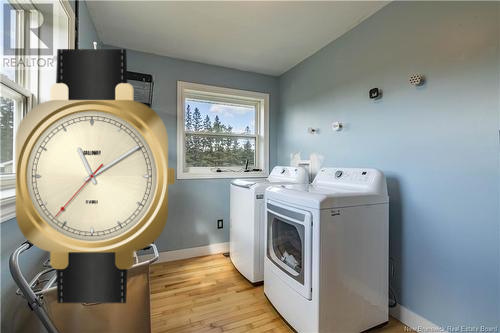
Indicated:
**11:09:37**
